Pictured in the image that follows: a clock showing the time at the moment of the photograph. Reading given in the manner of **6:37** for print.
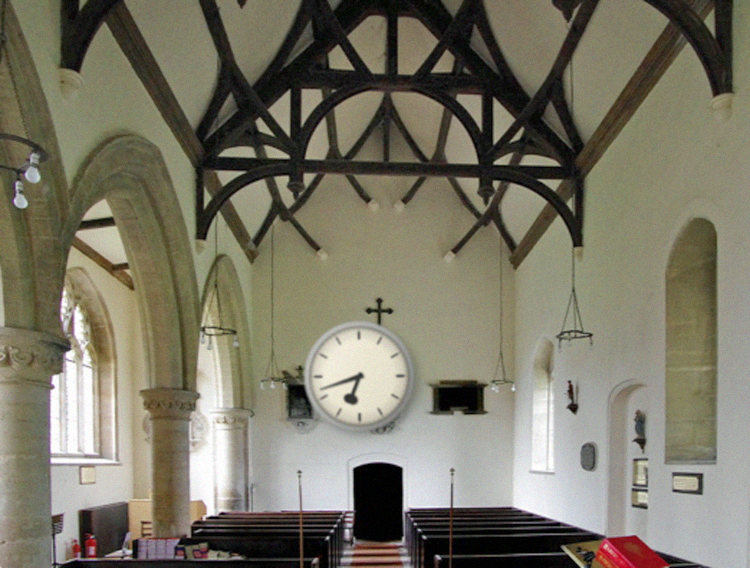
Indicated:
**6:42**
